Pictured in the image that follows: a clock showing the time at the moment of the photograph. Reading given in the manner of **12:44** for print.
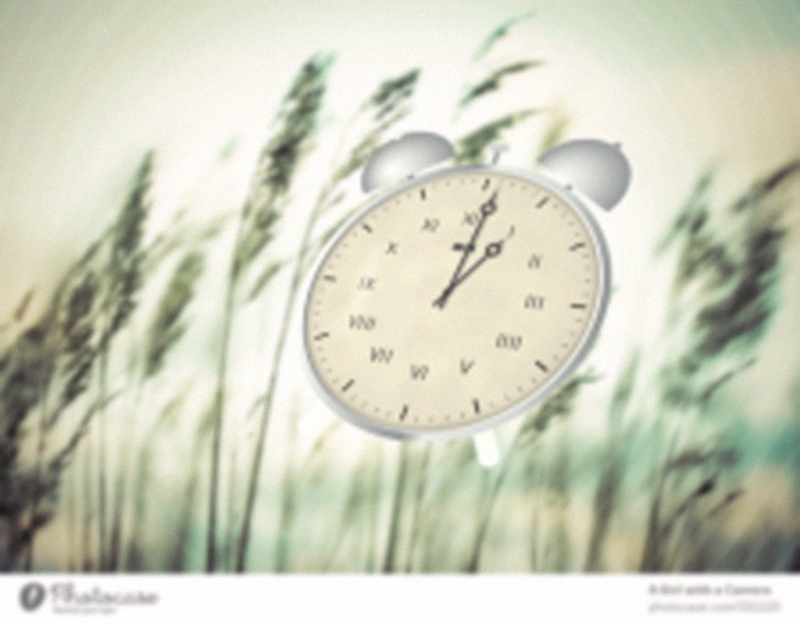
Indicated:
**1:01**
